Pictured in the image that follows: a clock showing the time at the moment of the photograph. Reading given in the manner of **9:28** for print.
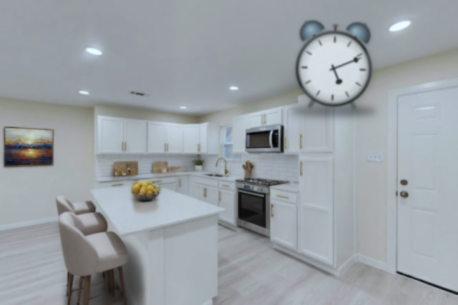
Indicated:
**5:11**
